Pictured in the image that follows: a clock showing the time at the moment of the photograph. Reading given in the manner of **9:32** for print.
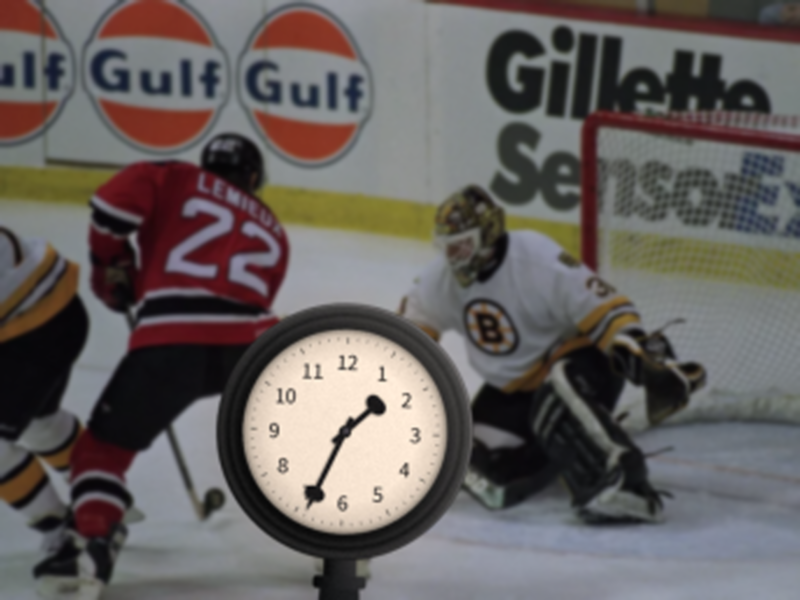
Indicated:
**1:34**
